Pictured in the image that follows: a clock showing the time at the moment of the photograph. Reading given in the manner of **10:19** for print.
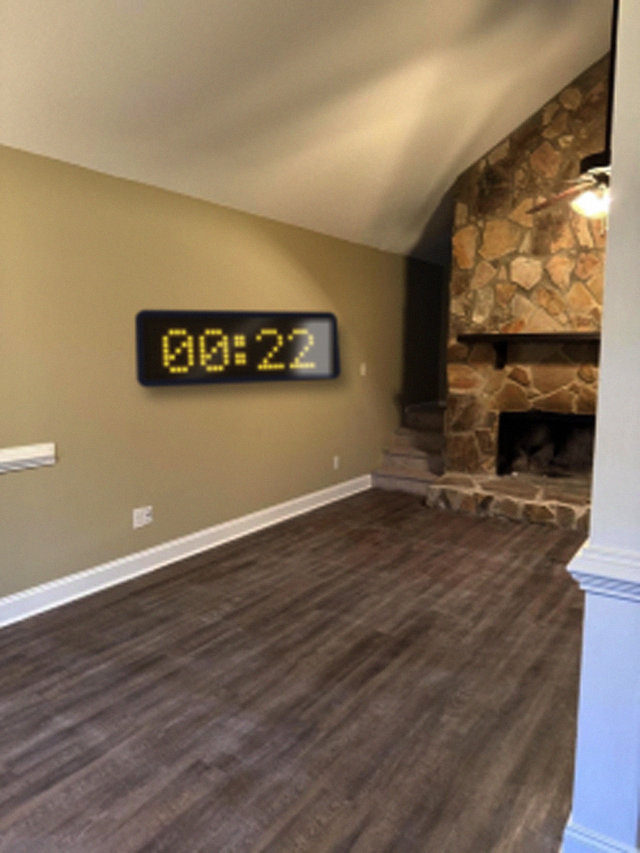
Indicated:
**0:22**
